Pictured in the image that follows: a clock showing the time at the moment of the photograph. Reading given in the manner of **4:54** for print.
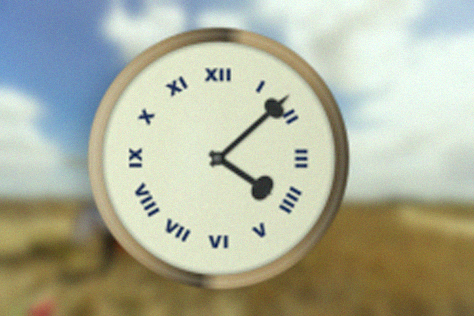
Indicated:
**4:08**
